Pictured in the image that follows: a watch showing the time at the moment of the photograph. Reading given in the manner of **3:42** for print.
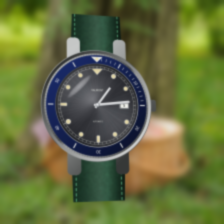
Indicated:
**1:14**
